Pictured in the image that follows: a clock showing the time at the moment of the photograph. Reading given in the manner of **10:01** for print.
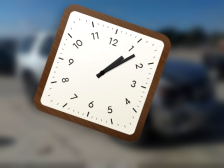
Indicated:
**1:07**
